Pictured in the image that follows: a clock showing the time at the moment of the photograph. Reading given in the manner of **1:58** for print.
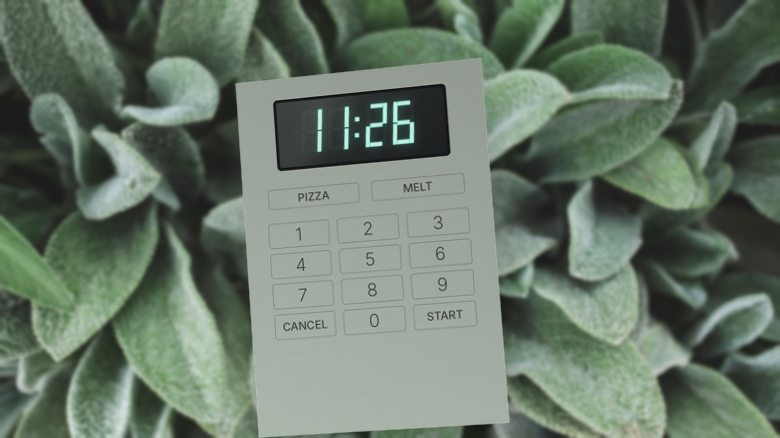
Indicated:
**11:26**
